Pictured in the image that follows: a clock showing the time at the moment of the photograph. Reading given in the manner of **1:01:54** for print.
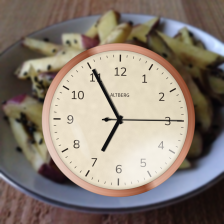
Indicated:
**6:55:15**
